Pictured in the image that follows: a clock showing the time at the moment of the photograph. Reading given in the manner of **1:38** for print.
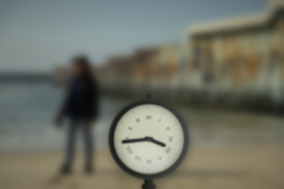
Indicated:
**3:44**
